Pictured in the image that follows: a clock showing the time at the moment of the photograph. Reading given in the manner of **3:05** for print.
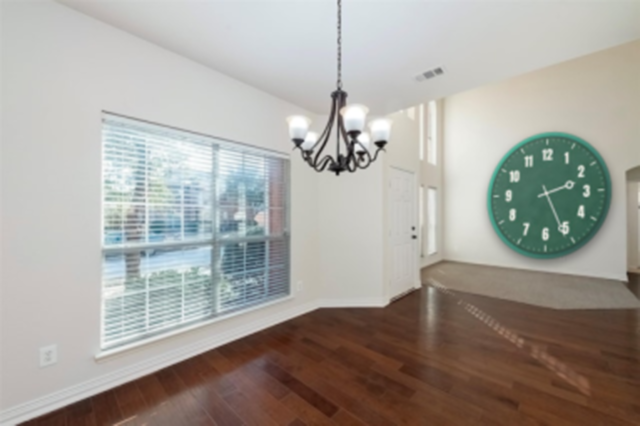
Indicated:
**2:26**
